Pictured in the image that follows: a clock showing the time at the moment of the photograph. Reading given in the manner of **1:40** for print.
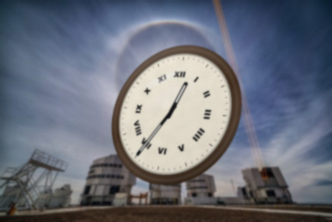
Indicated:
**12:35**
